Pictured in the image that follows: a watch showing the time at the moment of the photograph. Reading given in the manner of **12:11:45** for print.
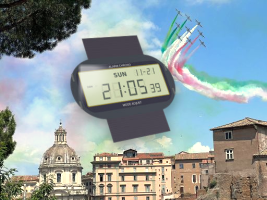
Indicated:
**21:05:39**
